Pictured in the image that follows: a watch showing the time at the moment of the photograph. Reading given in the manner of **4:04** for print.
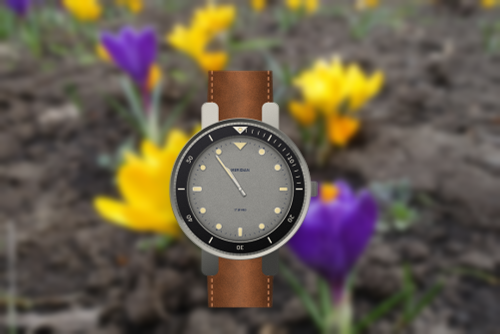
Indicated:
**10:54**
